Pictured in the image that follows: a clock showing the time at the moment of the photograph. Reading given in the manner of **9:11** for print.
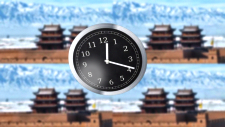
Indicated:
**12:19**
